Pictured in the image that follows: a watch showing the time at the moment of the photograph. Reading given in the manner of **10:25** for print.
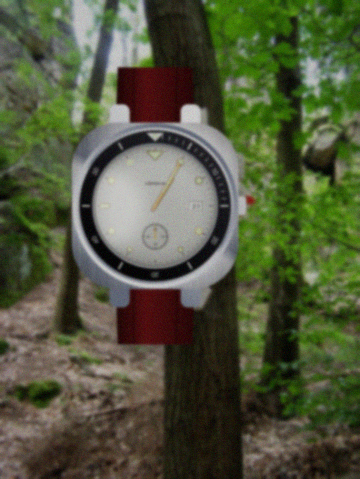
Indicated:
**1:05**
